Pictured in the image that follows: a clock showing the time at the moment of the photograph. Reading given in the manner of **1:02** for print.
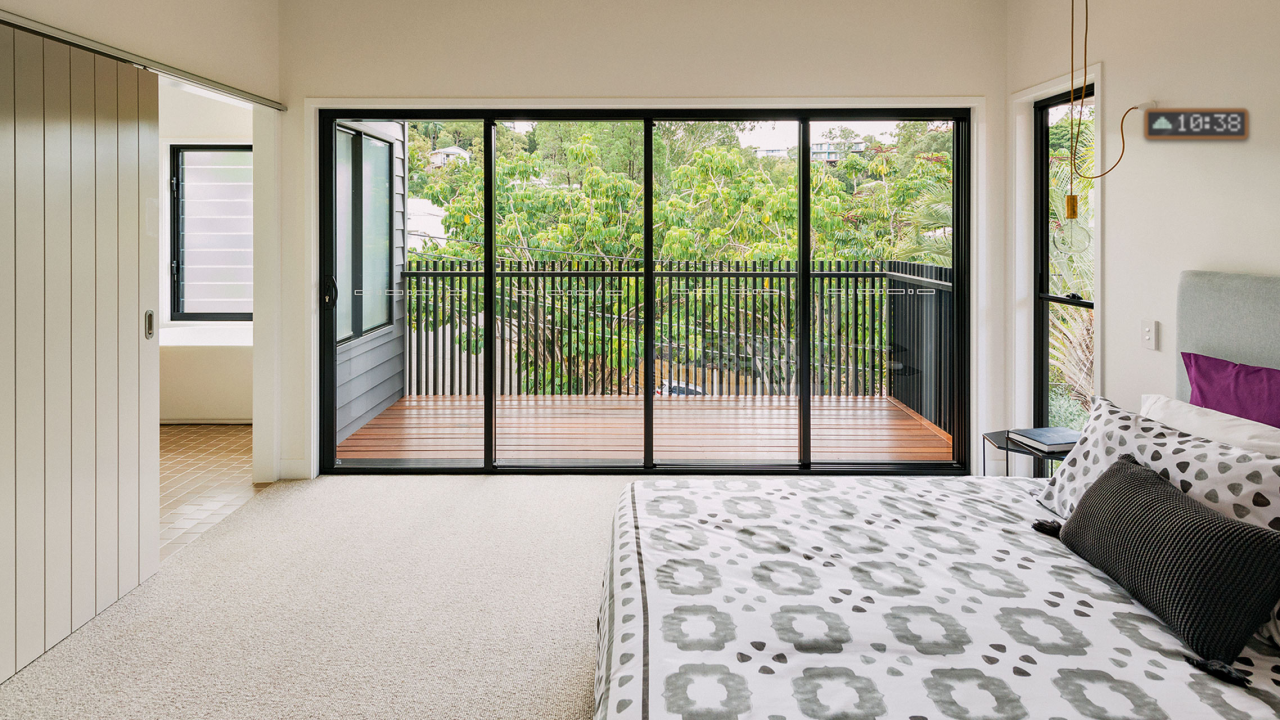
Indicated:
**10:38**
